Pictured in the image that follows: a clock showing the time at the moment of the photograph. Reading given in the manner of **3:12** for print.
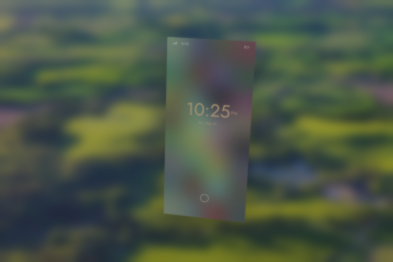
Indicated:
**10:25**
